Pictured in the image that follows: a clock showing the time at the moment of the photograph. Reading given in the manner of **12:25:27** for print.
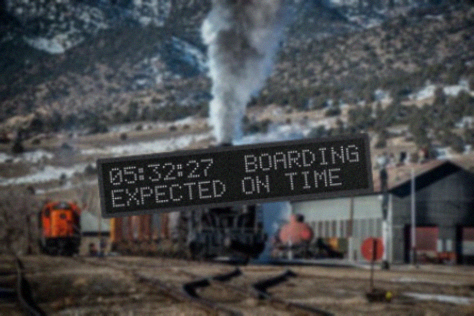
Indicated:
**5:32:27**
